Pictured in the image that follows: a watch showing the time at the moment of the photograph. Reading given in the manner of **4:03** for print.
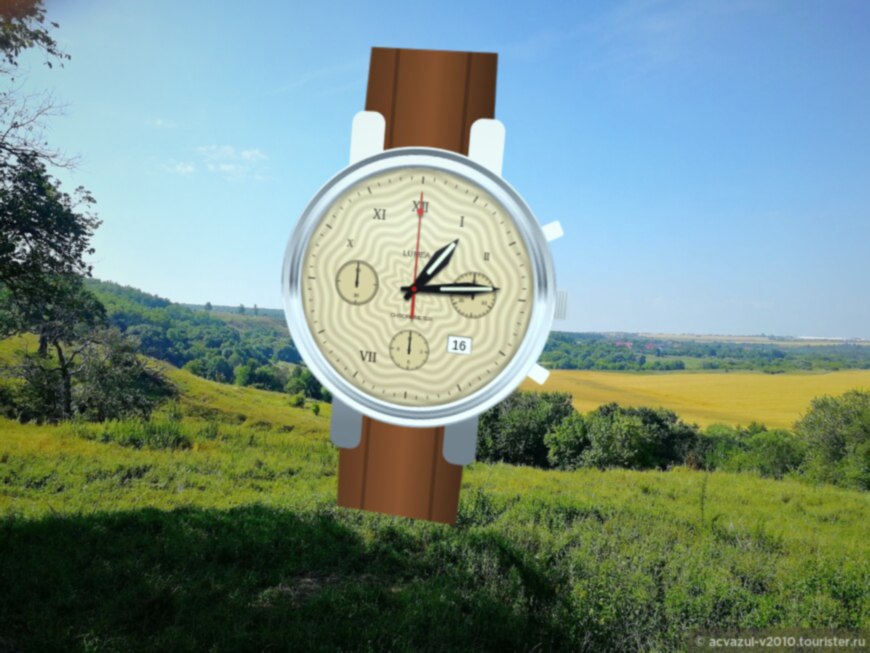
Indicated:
**1:14**
